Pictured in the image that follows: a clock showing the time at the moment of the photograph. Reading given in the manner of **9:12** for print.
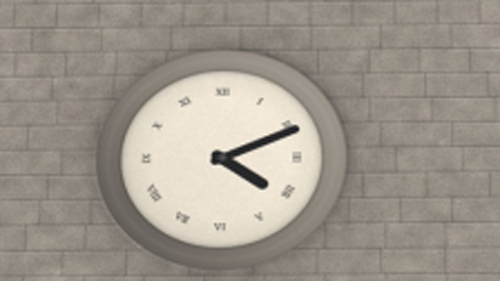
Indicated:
**4:11**
